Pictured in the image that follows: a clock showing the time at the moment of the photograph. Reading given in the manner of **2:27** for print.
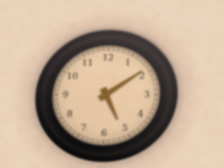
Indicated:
**5:09**
